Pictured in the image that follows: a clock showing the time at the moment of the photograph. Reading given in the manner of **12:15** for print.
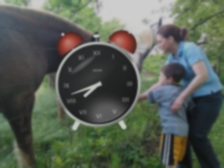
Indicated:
**7:42**
